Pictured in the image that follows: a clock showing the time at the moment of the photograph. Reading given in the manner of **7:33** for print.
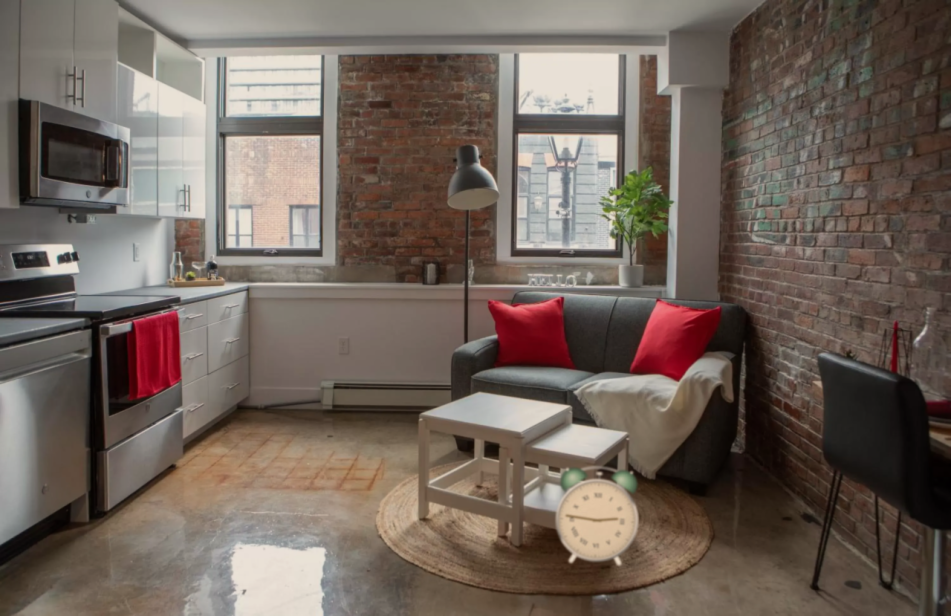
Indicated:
**2:46**
